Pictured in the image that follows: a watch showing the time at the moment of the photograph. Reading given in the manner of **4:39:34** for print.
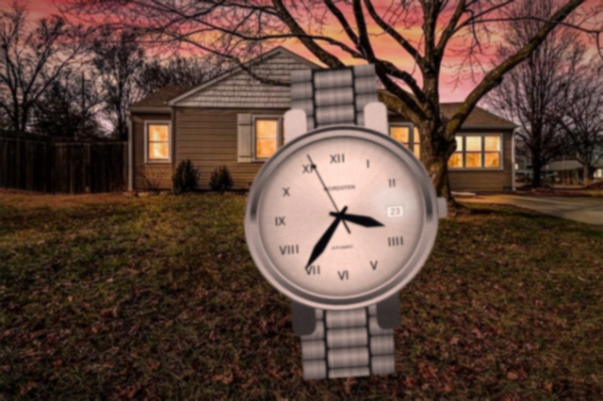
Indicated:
**3:35:56**
